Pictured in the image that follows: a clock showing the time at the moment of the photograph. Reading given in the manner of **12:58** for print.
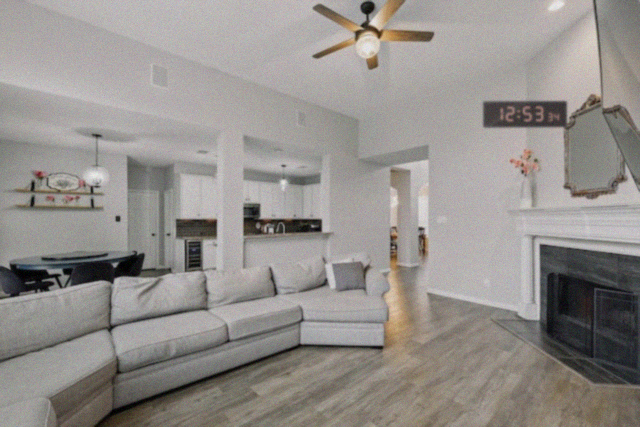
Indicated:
**12:53**
